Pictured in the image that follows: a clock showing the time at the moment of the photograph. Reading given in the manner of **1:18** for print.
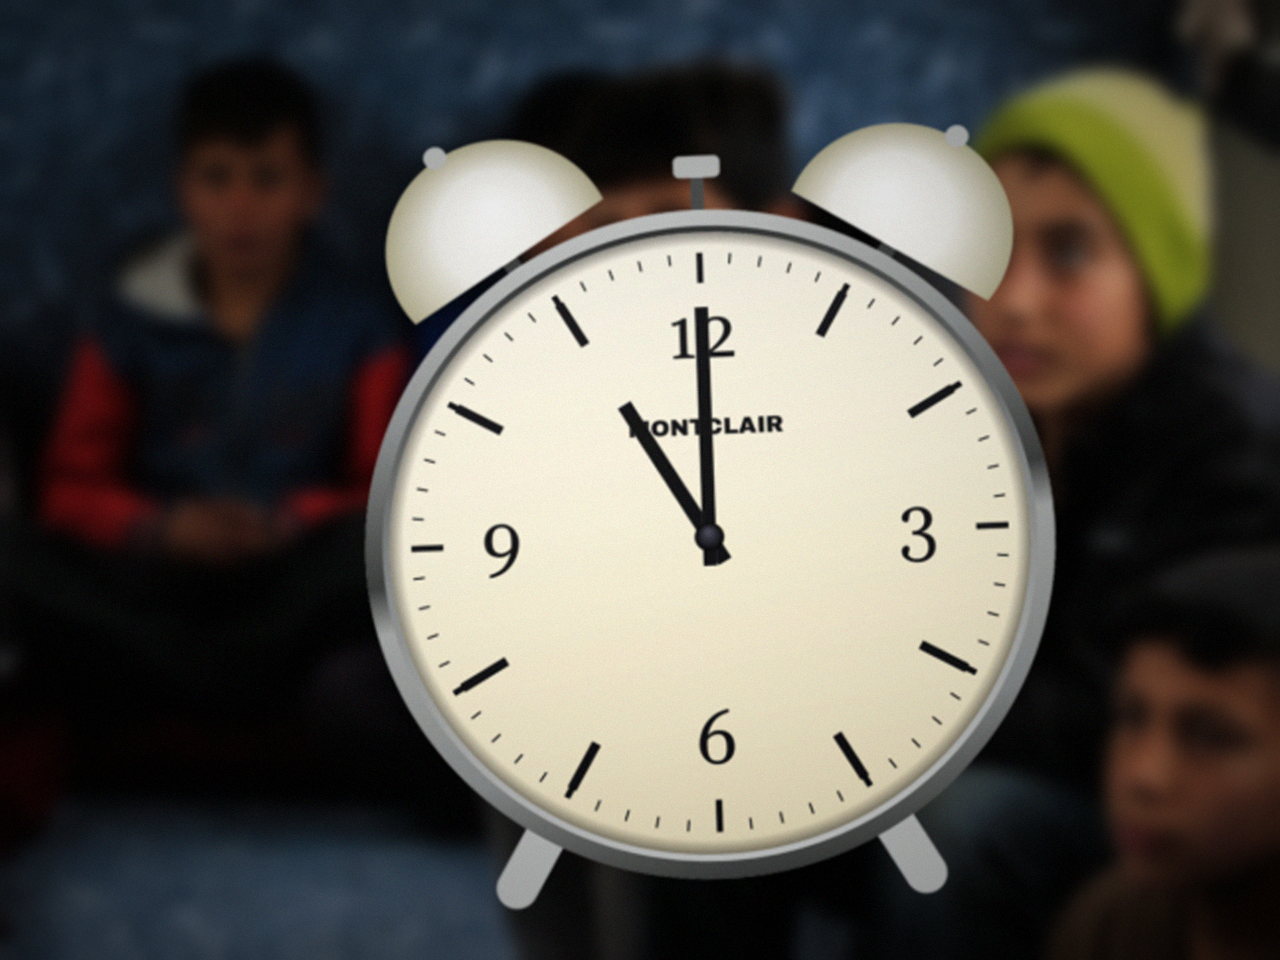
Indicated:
**11:00**
